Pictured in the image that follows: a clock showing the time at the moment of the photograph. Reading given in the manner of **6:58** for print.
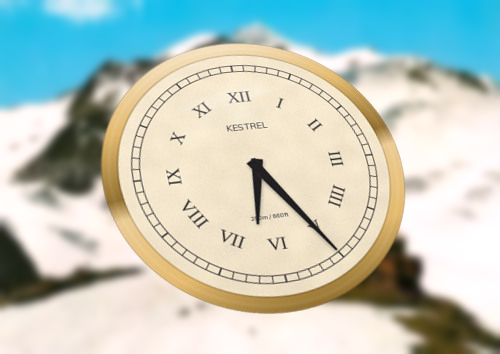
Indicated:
**6:25**
